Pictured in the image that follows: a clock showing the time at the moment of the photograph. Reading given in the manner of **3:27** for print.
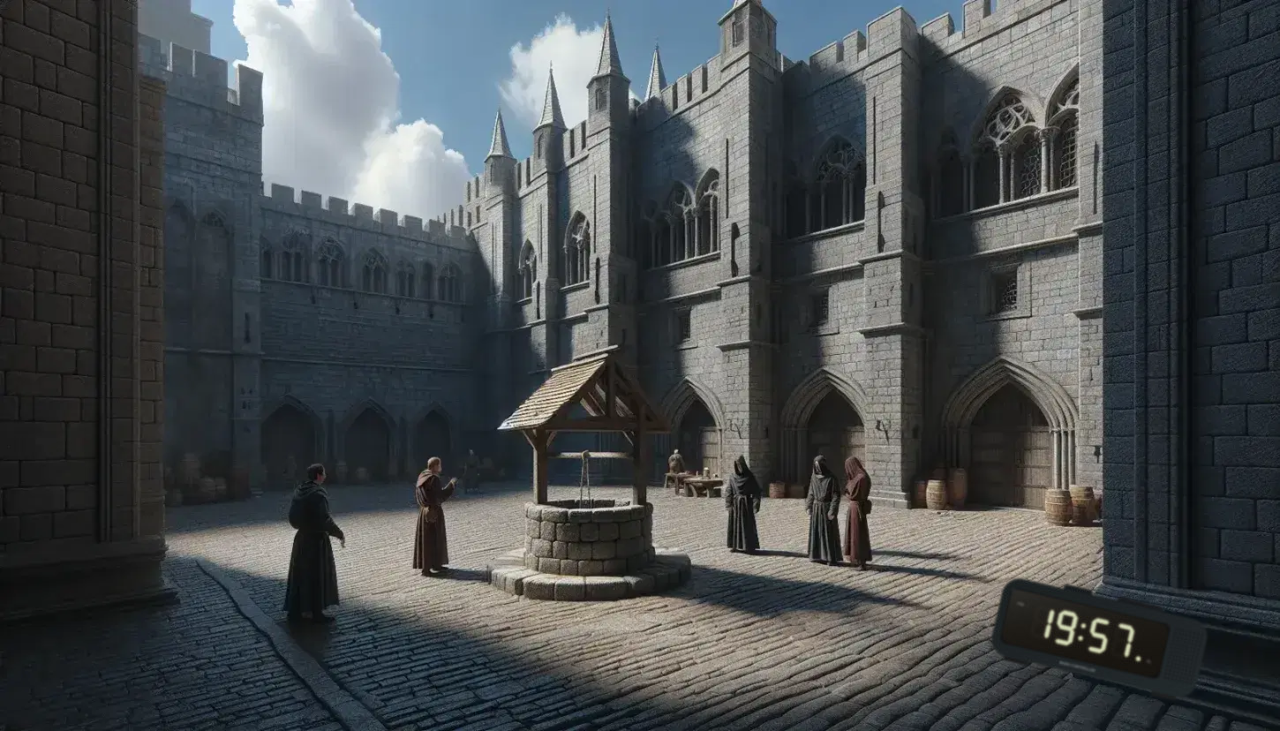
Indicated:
**19:57**
